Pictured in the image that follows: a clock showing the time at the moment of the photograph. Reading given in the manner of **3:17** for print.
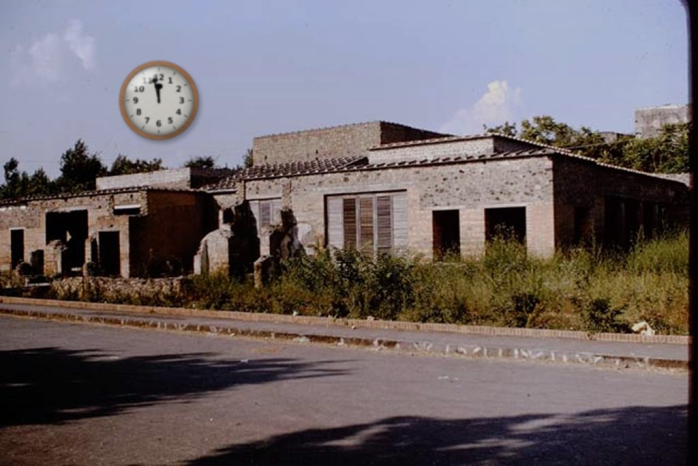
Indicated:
**11:58**
